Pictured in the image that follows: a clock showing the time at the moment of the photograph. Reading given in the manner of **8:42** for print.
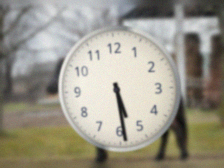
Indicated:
**5:29**
